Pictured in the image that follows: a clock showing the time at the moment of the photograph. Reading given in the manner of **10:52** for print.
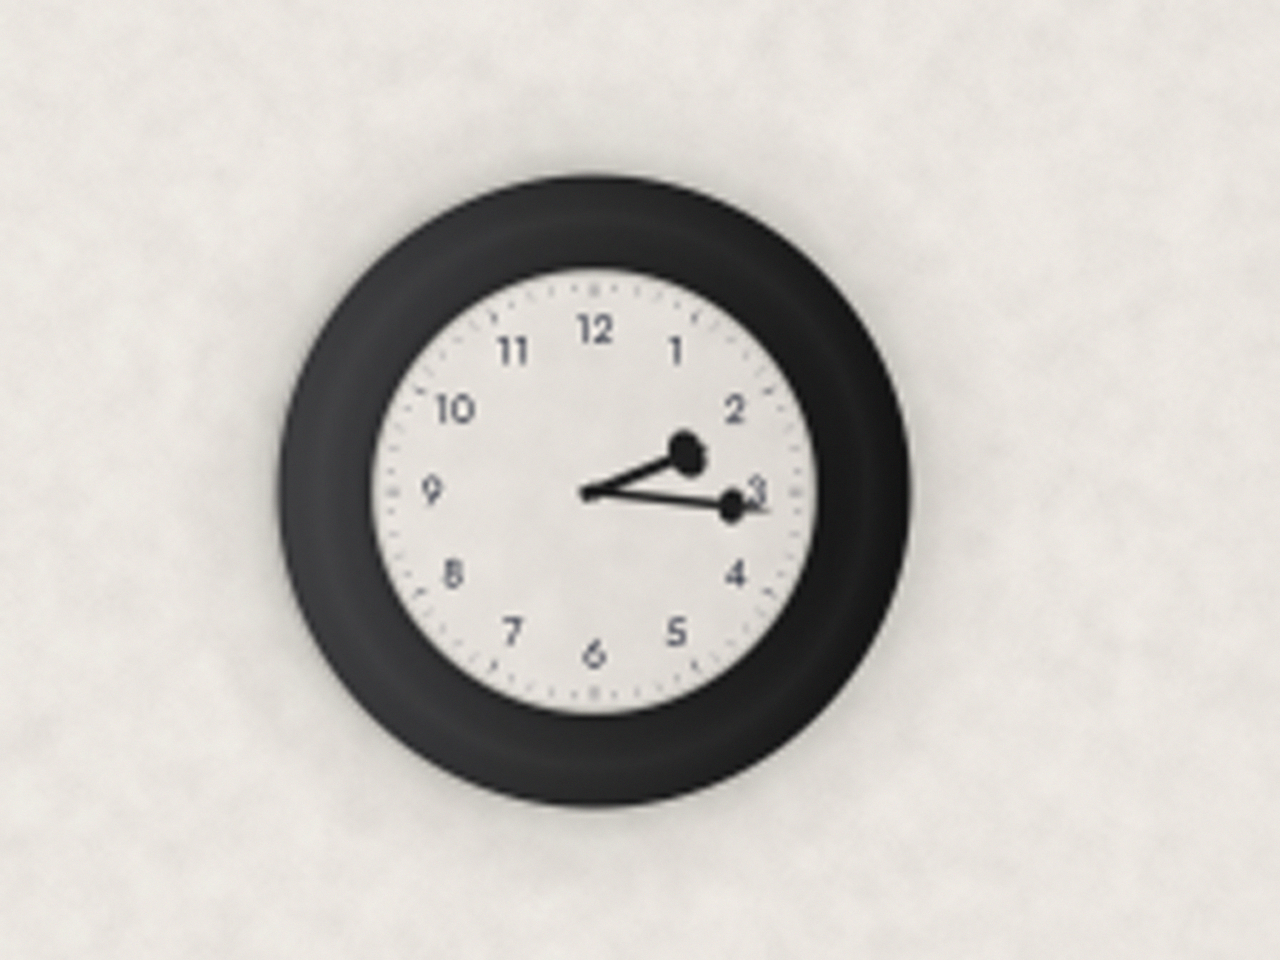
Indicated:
**2:16**
